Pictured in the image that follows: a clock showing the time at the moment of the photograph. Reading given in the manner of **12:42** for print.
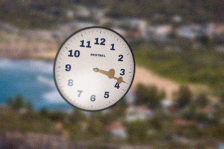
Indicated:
**3:18**
